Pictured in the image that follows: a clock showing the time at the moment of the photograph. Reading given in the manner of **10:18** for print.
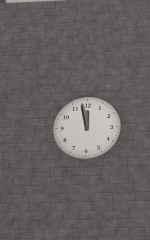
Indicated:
**11:58**
